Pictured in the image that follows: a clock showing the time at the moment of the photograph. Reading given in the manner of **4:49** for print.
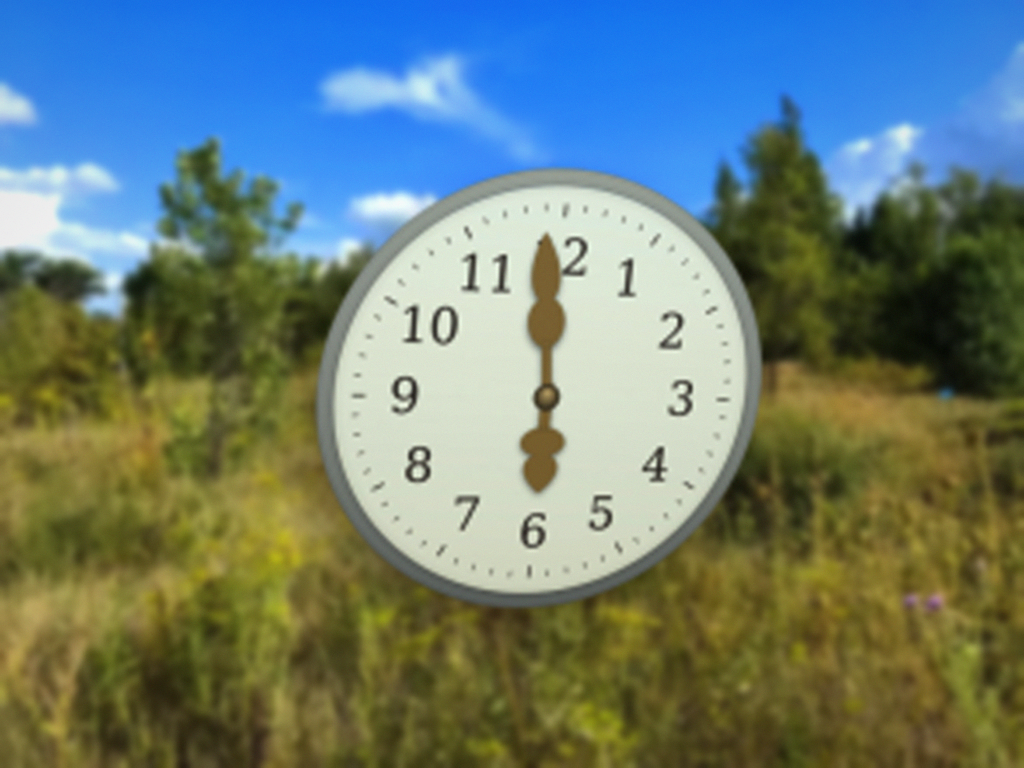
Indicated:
**5:59**
